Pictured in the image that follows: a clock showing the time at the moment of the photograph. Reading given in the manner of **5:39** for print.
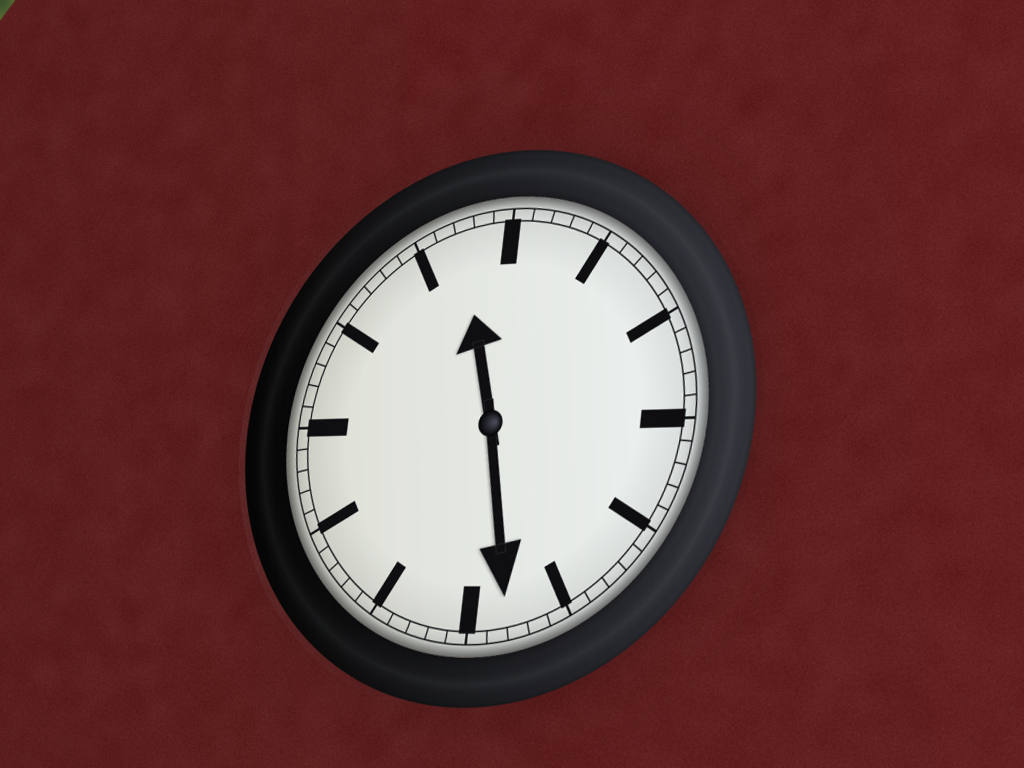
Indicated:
**11:28**
